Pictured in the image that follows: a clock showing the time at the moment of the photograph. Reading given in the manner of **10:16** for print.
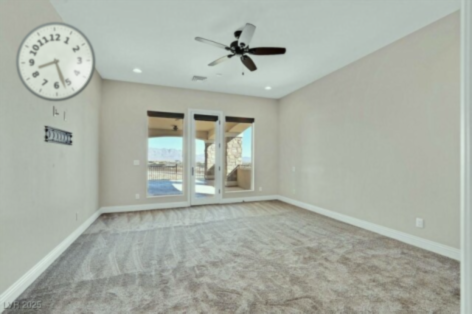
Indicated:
**8:27**
